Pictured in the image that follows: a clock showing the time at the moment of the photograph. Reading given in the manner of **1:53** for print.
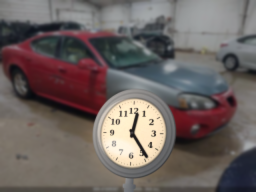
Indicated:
**12:24**
